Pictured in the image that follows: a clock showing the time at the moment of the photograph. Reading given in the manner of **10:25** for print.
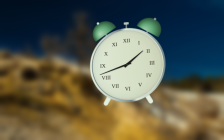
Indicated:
**1:42**
